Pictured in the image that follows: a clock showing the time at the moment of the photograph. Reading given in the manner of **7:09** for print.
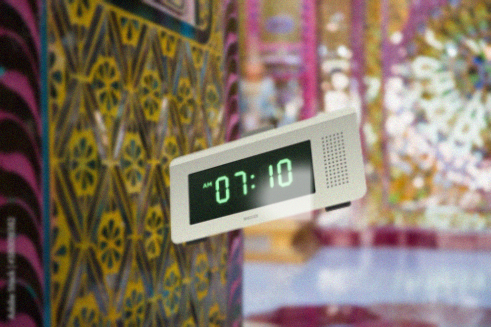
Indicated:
**7:10**
